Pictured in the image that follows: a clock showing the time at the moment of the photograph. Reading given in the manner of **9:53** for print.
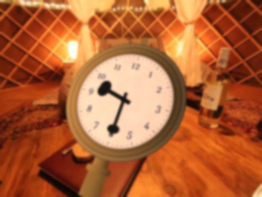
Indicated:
**9:30**
